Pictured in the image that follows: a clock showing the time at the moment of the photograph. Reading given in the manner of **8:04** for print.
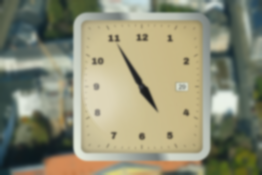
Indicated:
**4:55**
